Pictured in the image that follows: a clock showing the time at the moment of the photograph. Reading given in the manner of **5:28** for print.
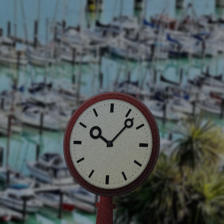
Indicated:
**10:07**
